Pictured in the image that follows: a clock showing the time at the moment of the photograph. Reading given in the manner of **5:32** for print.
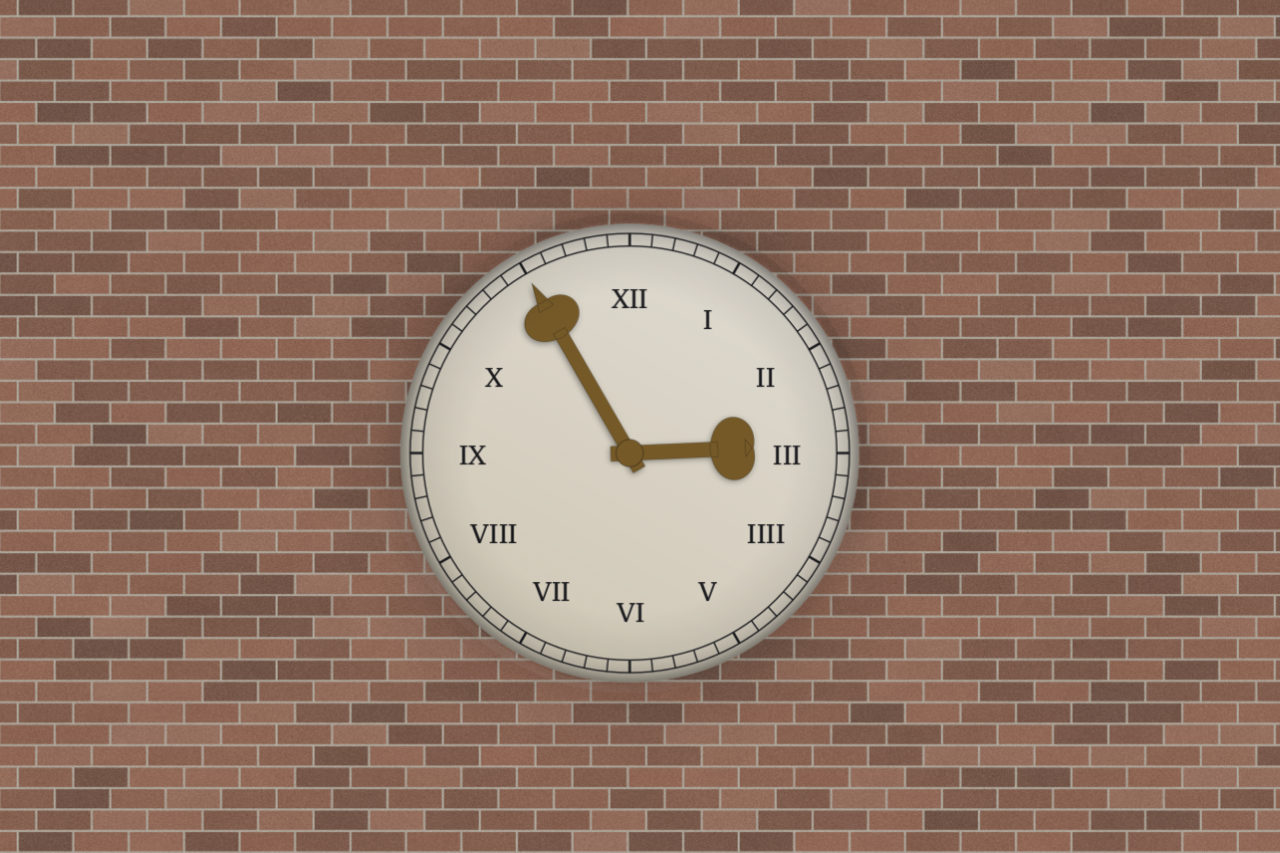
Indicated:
**2:55**
